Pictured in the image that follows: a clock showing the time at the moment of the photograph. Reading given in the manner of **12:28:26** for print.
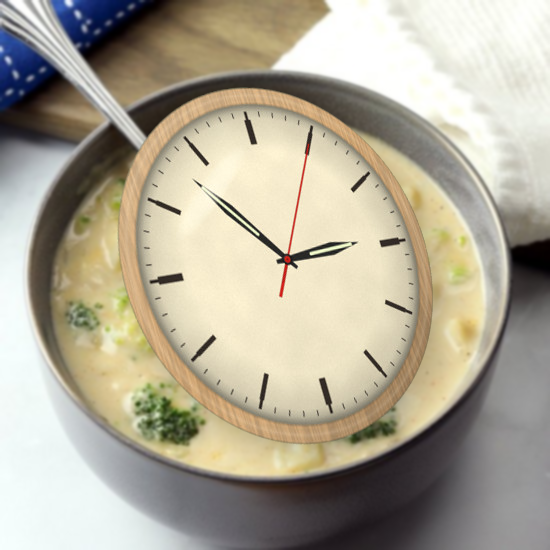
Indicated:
**2:53:05**
